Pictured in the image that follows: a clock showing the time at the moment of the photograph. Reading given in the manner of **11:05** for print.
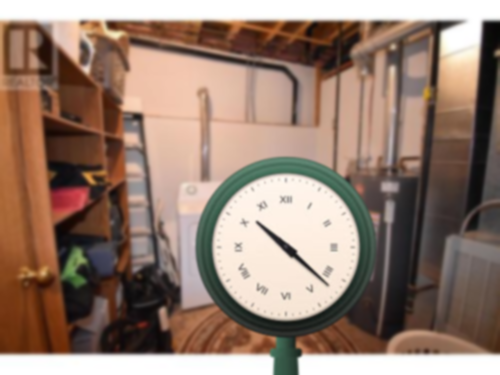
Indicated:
**10:22**
